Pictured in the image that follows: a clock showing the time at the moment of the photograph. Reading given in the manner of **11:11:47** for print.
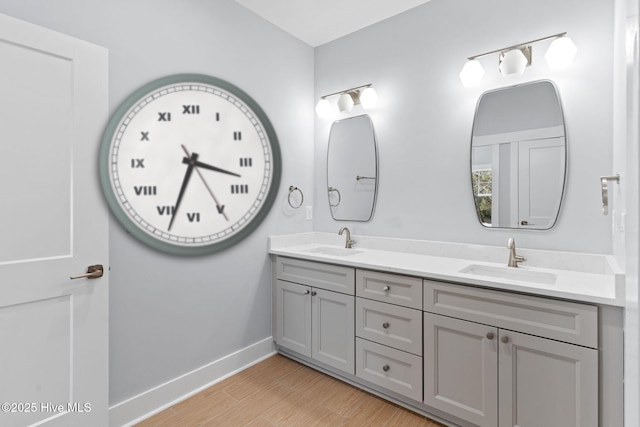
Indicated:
**3:33:25**
